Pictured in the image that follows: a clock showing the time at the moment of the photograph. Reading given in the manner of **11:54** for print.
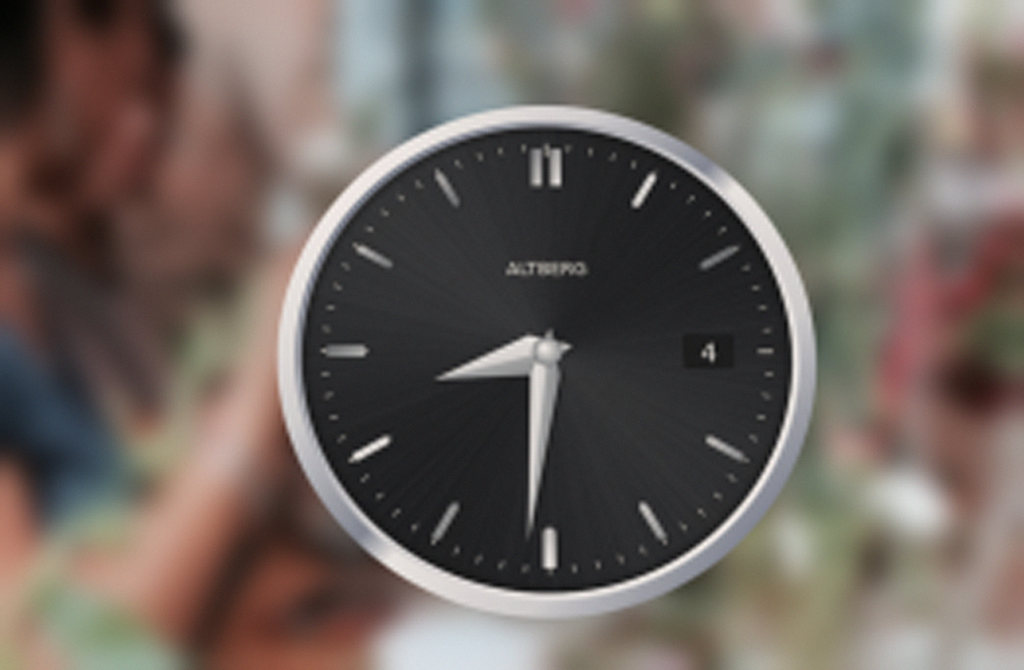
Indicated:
**8:31**
